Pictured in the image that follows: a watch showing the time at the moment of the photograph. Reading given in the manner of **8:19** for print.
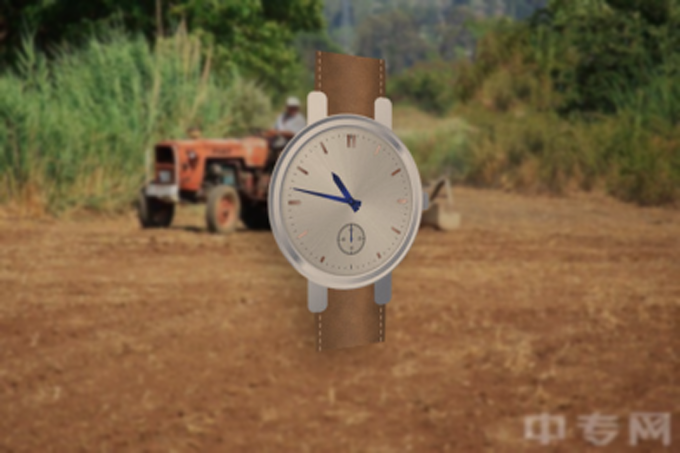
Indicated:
**10:47**
